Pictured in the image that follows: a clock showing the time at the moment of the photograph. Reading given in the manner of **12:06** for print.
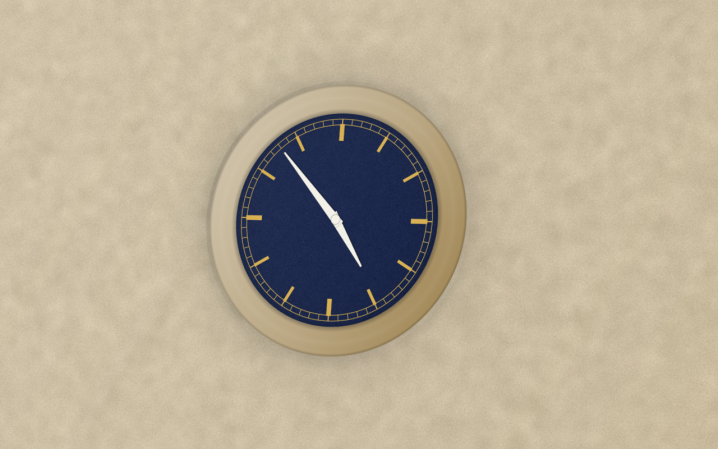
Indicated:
**4:53**
